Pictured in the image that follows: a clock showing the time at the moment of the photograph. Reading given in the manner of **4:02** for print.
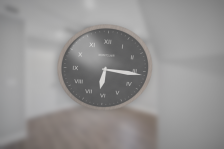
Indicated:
**6:16**
